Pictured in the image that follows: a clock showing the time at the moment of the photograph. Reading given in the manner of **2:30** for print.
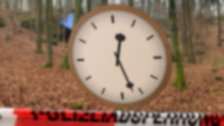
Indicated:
**12:27**
